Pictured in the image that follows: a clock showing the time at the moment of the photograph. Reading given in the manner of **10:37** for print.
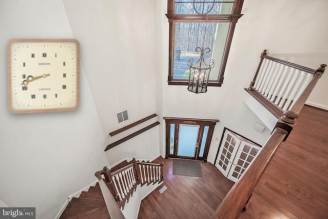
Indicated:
**8:42**
